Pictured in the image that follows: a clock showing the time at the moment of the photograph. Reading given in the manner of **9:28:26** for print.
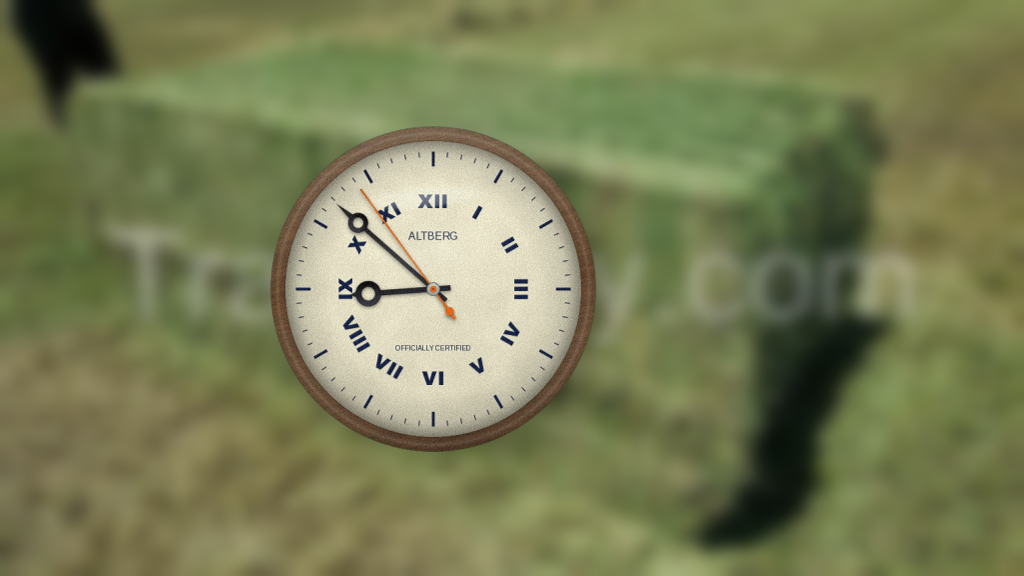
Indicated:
**8:51:54**
